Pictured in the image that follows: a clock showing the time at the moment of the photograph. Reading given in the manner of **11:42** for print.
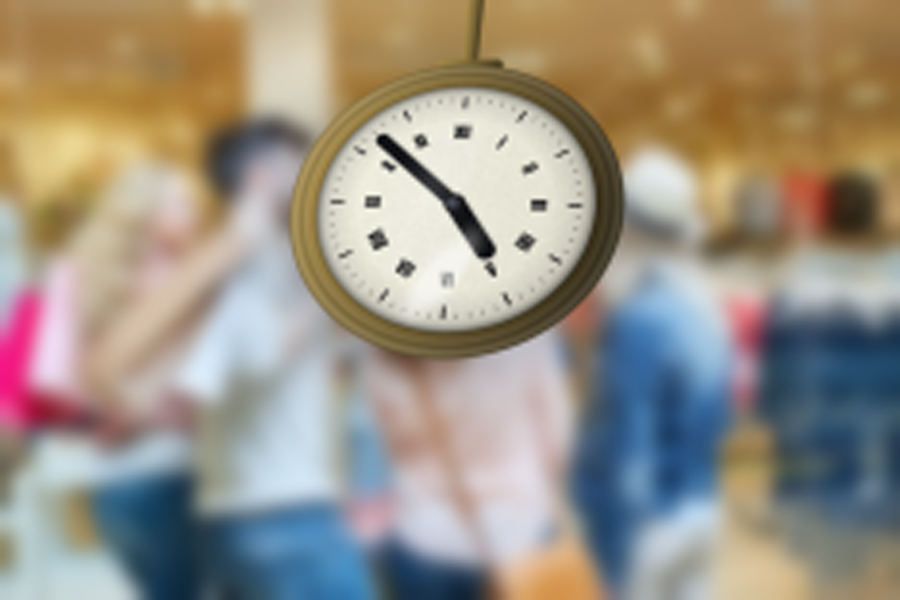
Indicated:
**4:52**
